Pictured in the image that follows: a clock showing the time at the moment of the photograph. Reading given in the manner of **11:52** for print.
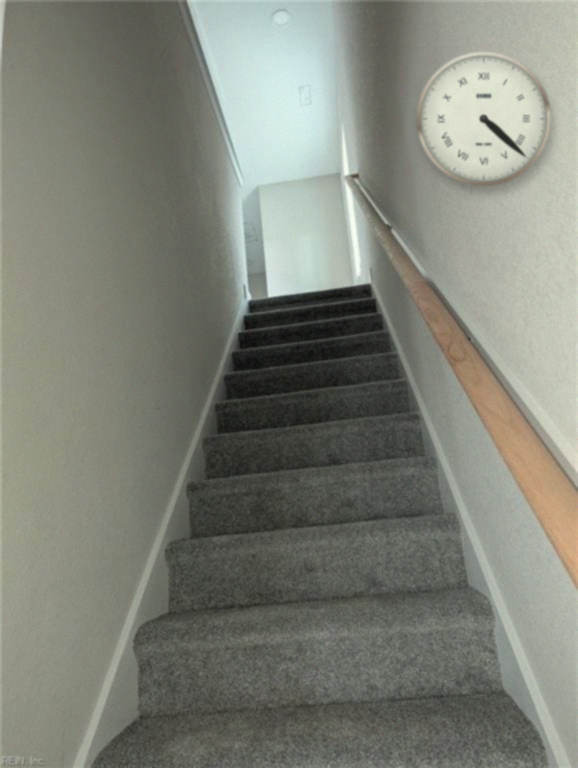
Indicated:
**4:22**
